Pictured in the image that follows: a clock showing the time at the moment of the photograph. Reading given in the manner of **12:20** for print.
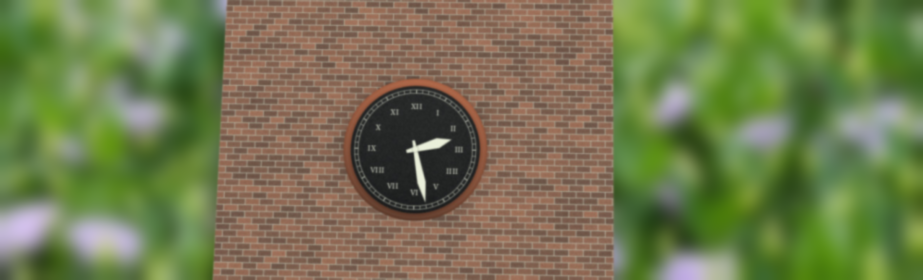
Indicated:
**2:28**
